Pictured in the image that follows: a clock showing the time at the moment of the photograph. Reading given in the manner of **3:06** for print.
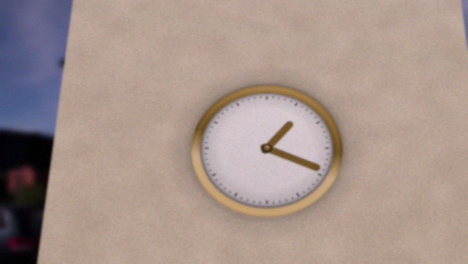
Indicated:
**1:19**
